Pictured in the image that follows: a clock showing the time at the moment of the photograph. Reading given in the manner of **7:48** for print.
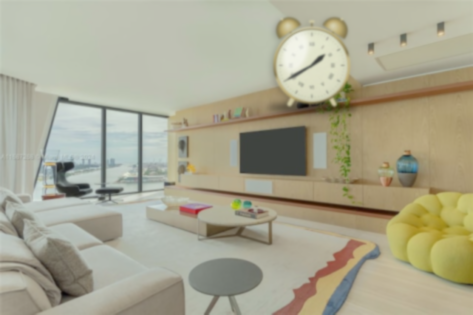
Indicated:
**1:40**
